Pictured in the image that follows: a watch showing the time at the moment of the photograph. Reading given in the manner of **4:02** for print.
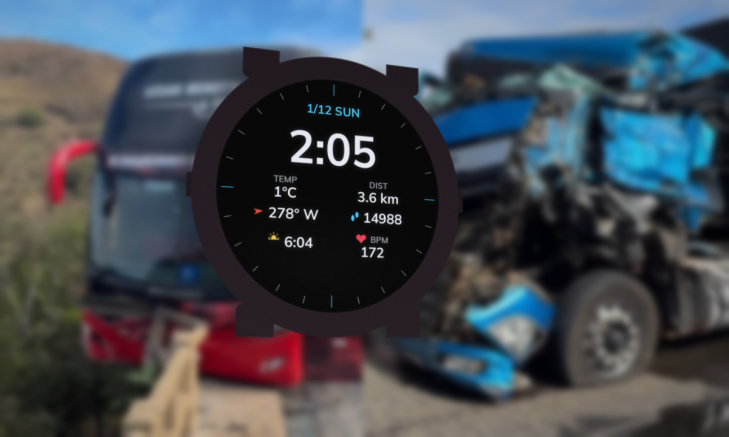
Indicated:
**2:05**
